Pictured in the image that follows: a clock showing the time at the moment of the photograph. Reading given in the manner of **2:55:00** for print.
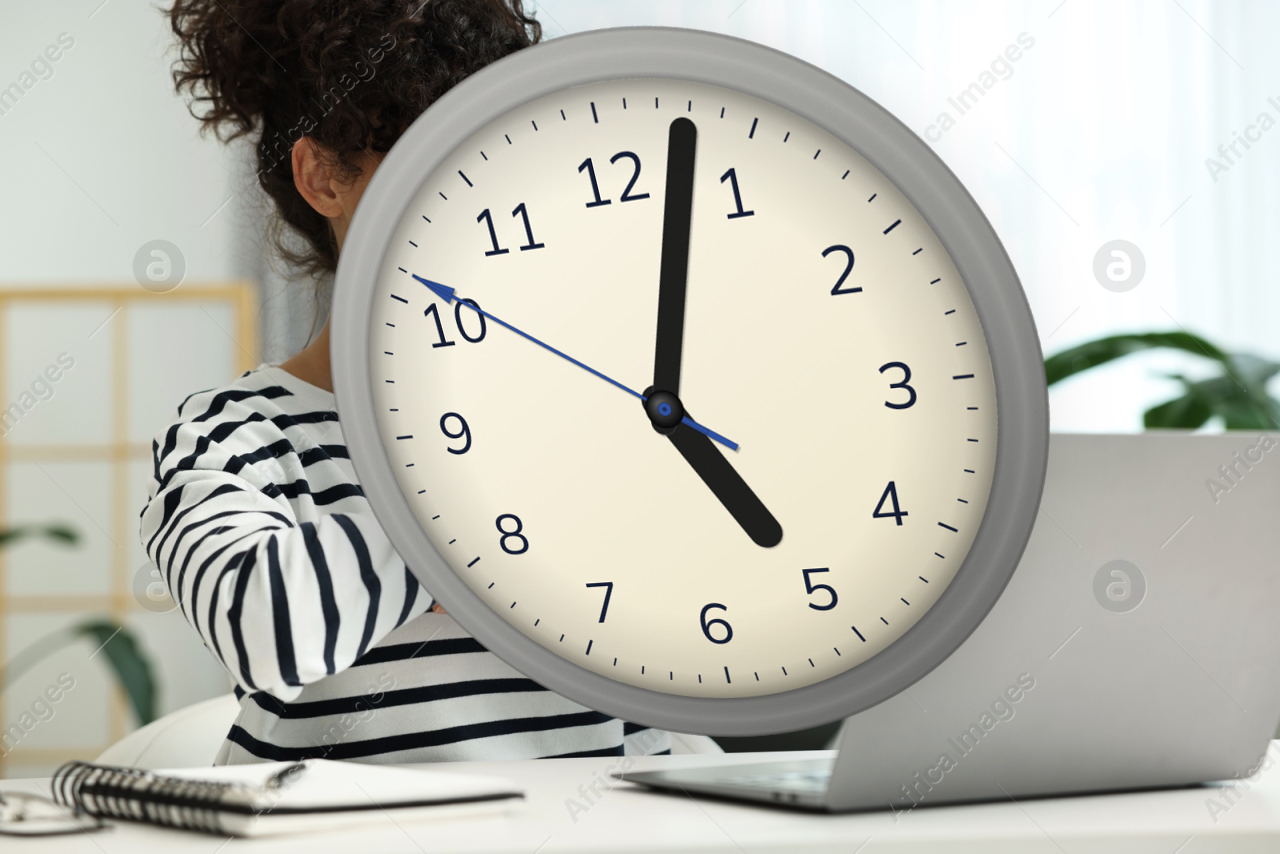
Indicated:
**5:02:51**
